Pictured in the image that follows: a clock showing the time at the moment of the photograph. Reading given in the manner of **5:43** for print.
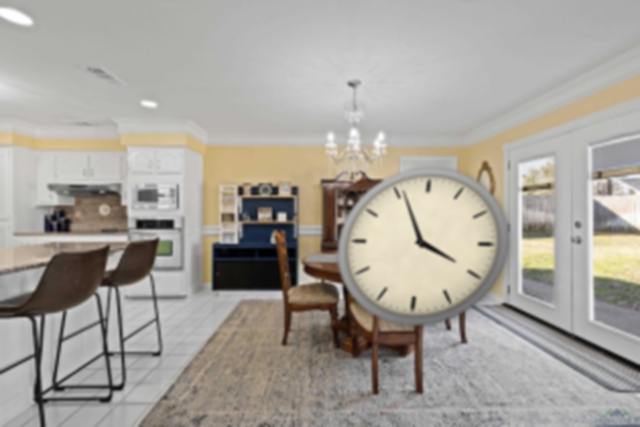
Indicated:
**3:56**
